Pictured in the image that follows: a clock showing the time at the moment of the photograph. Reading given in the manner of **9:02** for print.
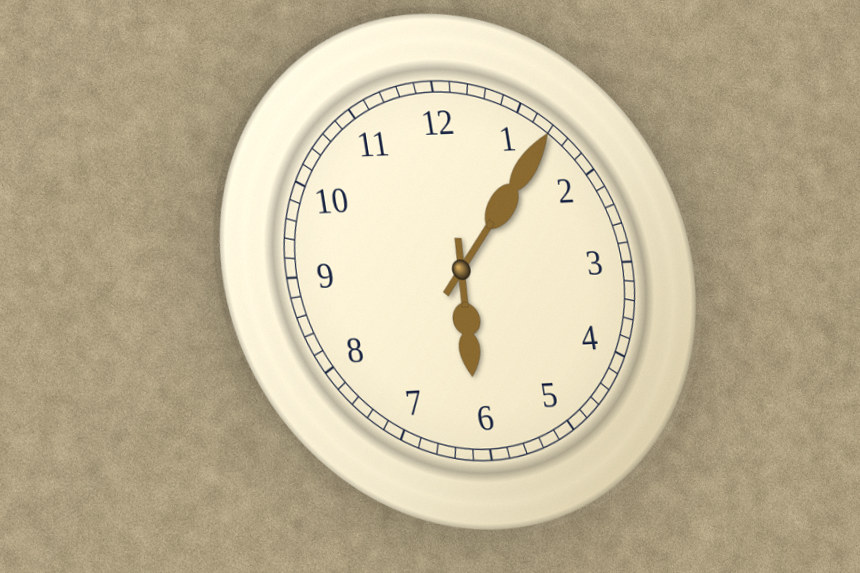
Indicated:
**6:07**
